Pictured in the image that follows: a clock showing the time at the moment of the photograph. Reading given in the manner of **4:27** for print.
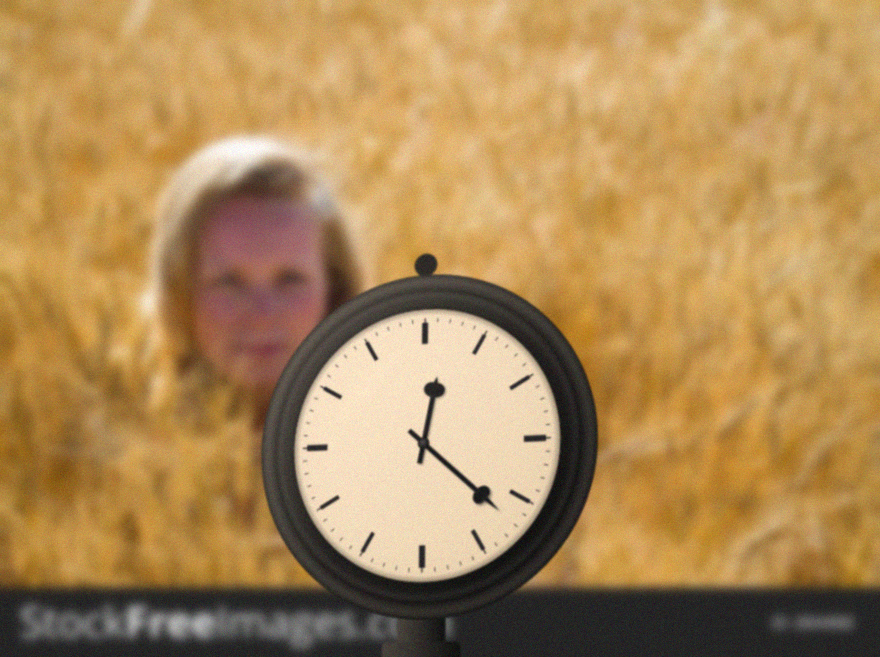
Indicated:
**12:22**
